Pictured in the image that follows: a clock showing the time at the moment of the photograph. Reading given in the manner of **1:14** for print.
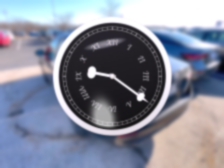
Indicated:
**9:21**
